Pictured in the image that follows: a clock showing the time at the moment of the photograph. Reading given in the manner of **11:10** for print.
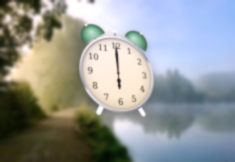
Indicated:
**6:00**
